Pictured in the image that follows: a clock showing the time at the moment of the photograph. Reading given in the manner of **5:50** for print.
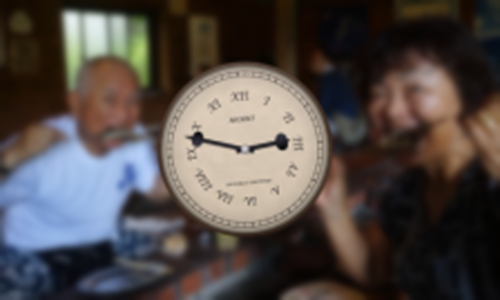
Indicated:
**2:48**
